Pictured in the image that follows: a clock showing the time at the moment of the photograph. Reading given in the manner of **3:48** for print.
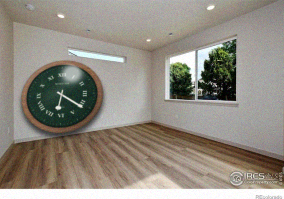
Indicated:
**6:21**
